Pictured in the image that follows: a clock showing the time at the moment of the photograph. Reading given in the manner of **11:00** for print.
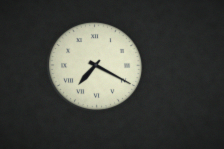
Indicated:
**7:20**
